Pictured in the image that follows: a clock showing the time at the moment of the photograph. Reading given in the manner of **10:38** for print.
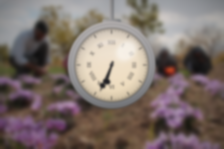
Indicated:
**6:34**
